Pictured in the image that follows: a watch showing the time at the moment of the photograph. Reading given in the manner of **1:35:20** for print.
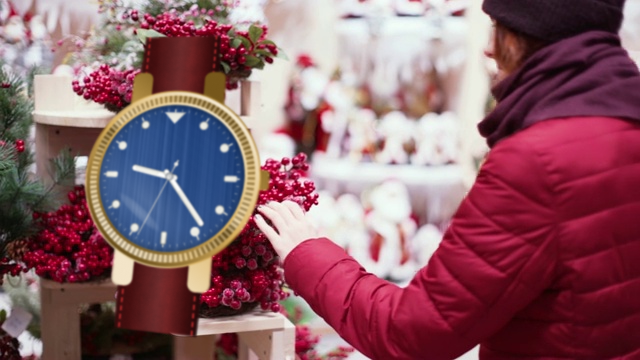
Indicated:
**9:23:34**
